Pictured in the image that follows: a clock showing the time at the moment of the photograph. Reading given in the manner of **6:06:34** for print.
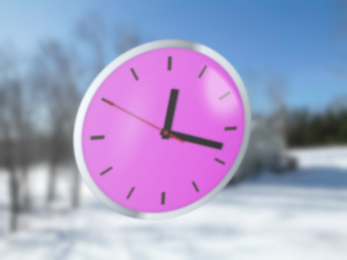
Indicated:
**12:17:50**
